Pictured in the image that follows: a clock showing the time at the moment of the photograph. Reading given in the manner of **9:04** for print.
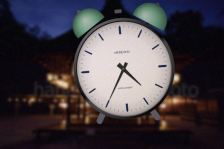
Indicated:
**4:35**
